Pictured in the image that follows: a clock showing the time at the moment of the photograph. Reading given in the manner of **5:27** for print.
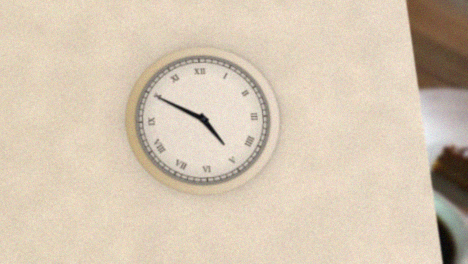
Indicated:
**4:50**
